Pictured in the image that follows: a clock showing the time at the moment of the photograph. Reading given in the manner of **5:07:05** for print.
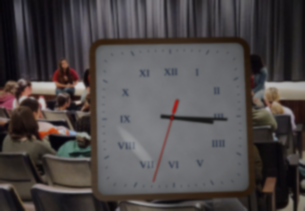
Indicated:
**3:15:33**
